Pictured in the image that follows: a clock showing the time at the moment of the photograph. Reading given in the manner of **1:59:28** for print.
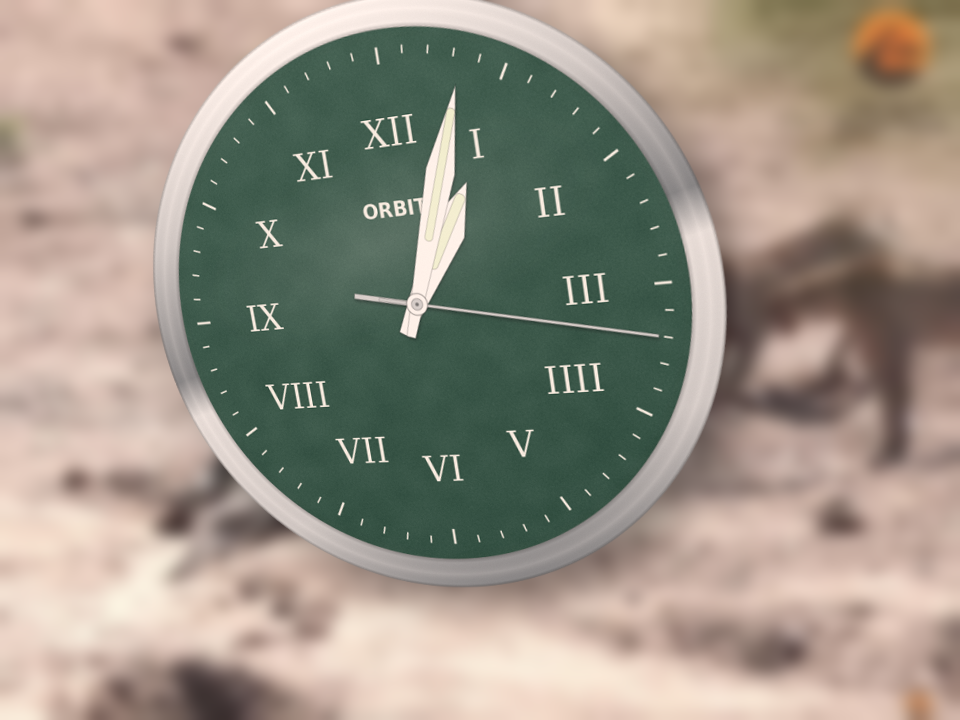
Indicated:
**1:03:17**
